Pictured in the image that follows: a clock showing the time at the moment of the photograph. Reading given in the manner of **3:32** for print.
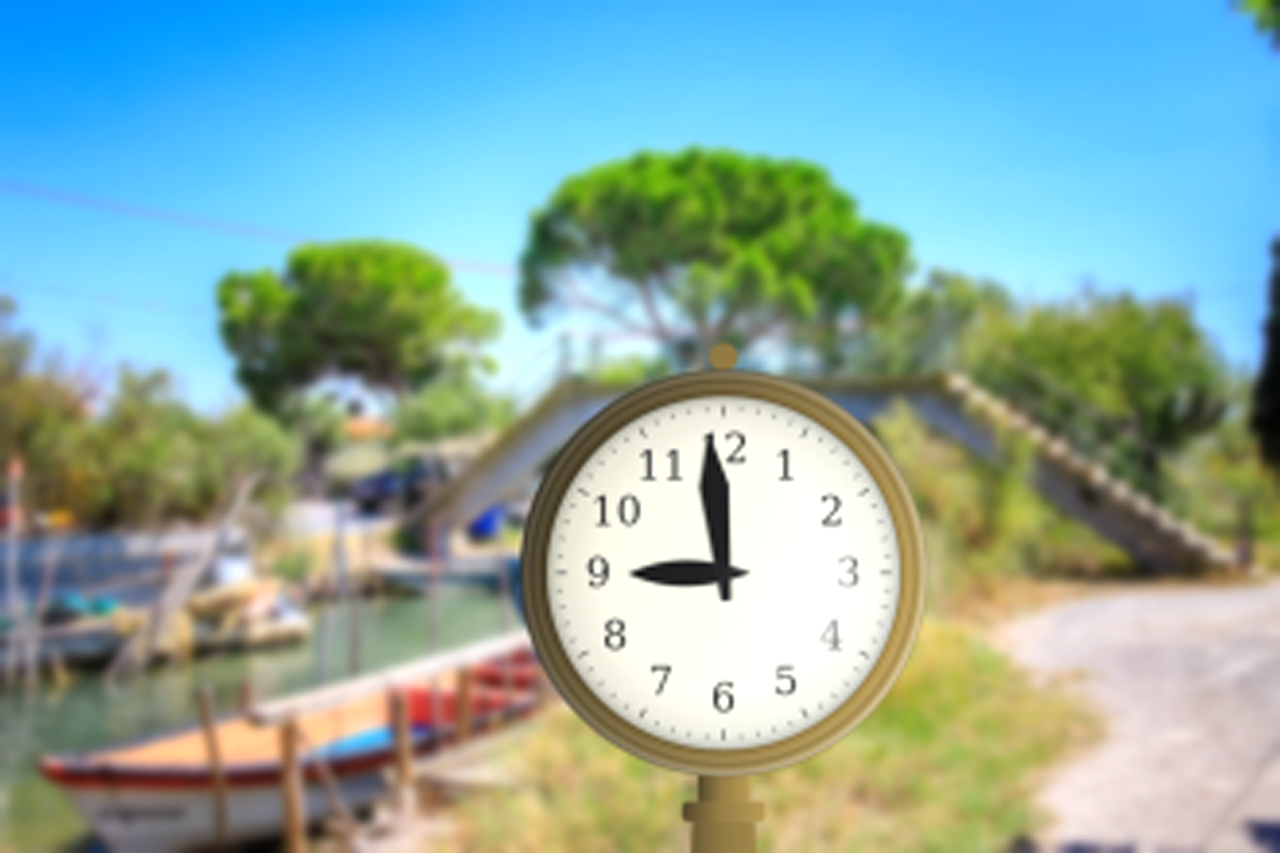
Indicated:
**8:59**
